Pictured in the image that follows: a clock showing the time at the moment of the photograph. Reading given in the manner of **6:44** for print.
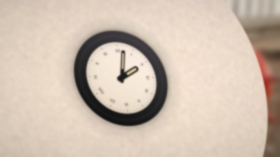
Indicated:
**2:02**
